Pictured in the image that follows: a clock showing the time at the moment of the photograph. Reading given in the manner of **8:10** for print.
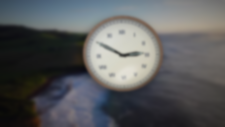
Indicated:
**2:50**
